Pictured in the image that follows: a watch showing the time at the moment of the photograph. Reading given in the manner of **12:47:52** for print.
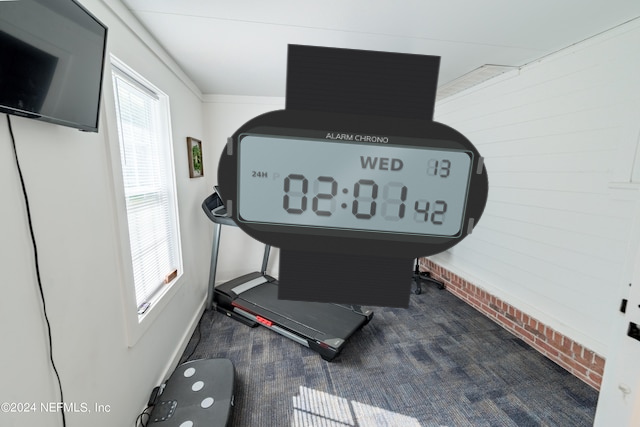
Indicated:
**2:01:42**
